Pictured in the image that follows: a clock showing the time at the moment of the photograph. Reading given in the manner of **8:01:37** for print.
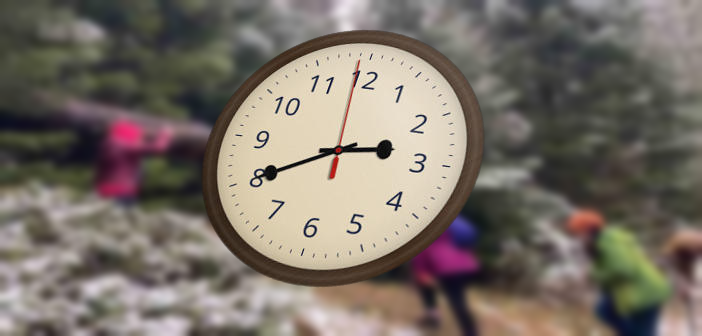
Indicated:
**2:39:59**
